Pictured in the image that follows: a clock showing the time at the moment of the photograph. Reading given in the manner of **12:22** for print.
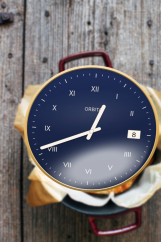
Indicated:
**12:41**
